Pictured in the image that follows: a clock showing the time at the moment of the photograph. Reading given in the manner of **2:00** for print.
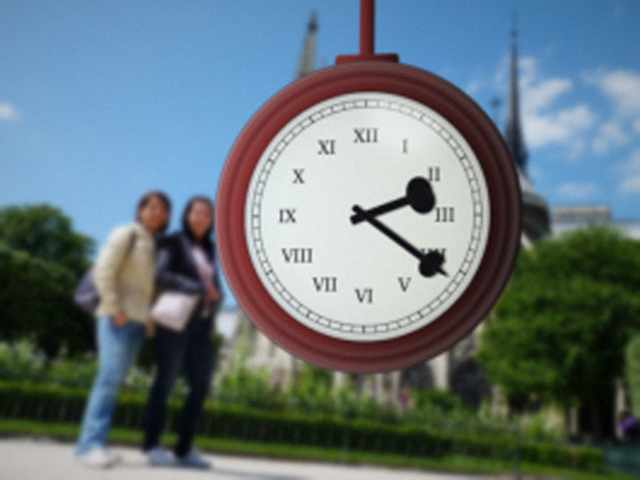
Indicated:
**2:21**
